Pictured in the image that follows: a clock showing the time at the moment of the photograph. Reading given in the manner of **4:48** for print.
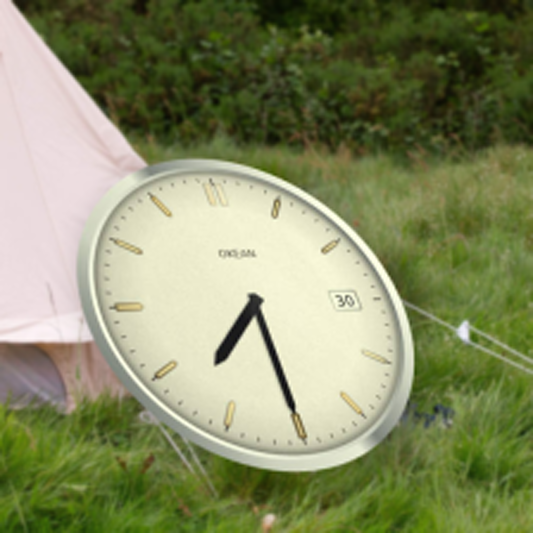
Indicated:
**7:30**
